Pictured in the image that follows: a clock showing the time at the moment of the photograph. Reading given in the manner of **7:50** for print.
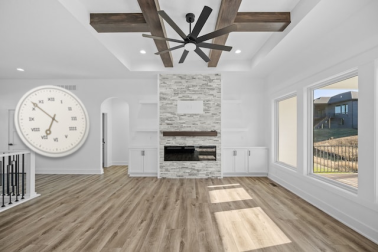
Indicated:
**6:52**
